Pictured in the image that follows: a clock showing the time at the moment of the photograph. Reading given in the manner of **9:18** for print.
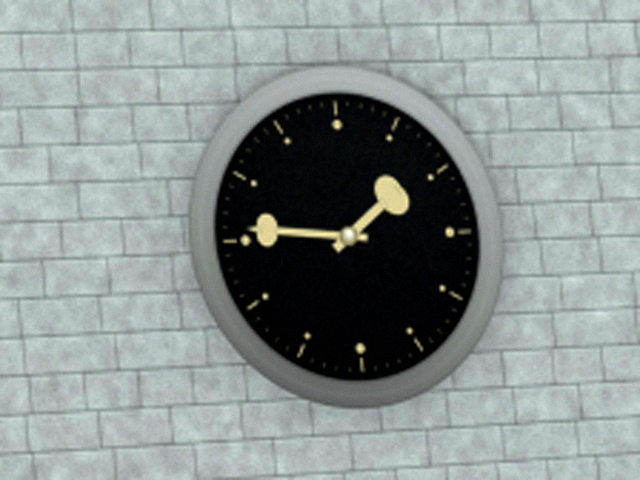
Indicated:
**1:46**
